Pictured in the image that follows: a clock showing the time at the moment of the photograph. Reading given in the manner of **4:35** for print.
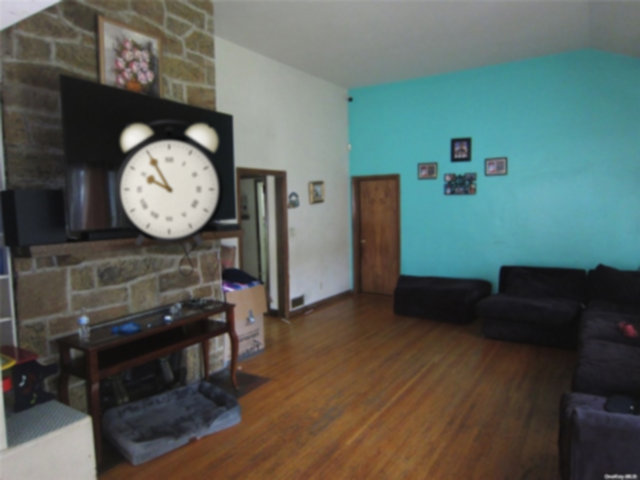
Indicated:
**9:55**
